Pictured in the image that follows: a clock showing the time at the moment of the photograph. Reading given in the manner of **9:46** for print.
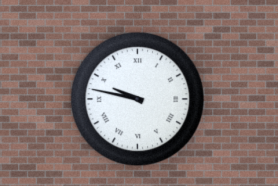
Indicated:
**9:47**
